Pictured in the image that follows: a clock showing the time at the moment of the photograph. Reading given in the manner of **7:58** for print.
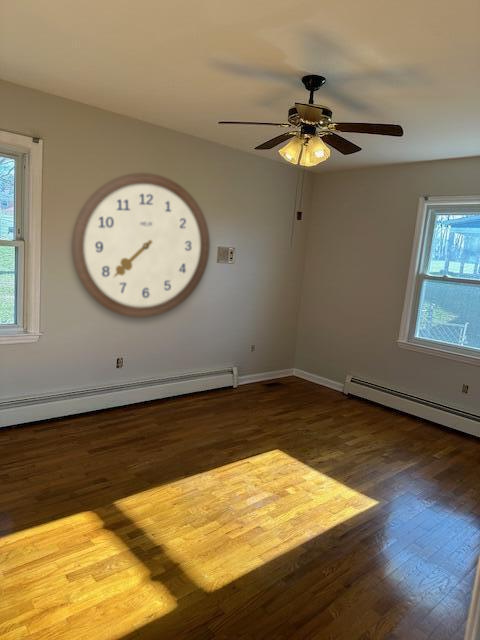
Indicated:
**7:38**
